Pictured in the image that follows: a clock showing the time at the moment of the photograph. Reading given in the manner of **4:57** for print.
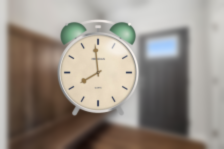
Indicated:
**7:59**
